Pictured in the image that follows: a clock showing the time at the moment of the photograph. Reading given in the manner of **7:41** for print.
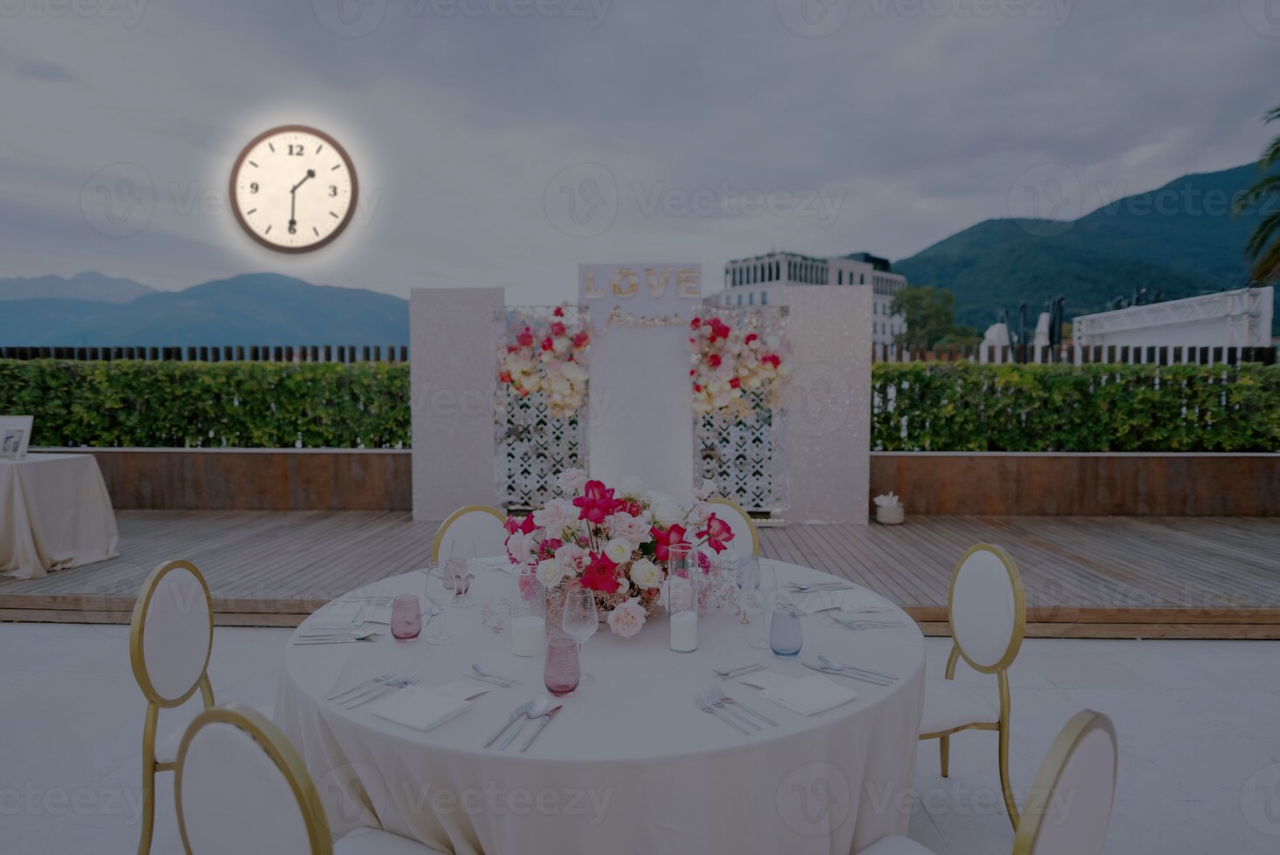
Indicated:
**1:30**
